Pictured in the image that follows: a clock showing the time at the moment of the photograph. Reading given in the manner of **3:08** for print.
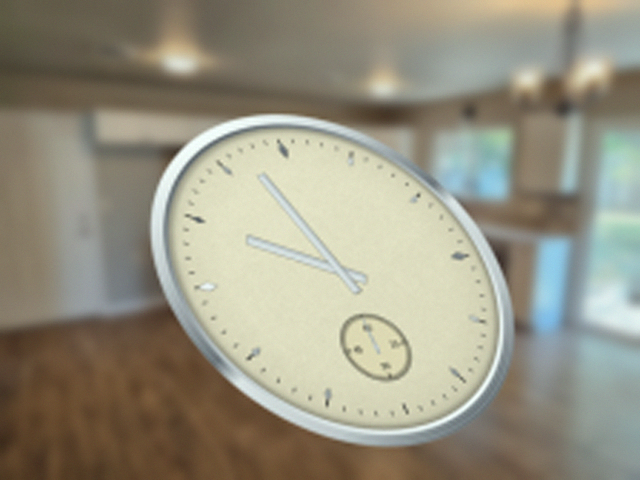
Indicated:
**9:57**
